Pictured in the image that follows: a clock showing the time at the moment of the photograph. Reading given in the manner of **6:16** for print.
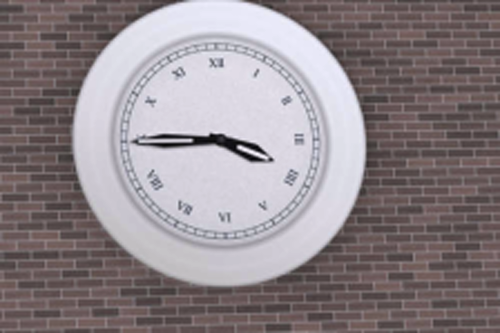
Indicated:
**3:45**
